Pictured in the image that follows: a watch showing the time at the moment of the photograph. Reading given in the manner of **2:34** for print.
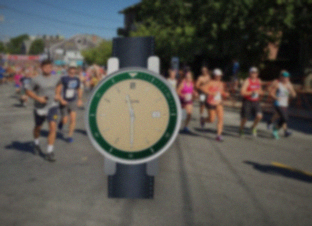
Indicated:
**11:30**
